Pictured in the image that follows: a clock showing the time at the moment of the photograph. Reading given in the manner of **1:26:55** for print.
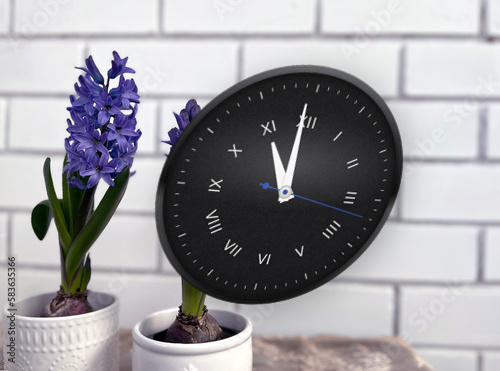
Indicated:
**10:59:17**
